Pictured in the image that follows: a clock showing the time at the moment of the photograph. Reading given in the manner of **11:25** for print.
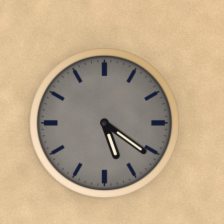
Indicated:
**5:21**
